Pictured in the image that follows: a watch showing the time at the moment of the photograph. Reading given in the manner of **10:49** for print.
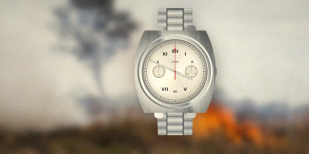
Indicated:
**3:49**
